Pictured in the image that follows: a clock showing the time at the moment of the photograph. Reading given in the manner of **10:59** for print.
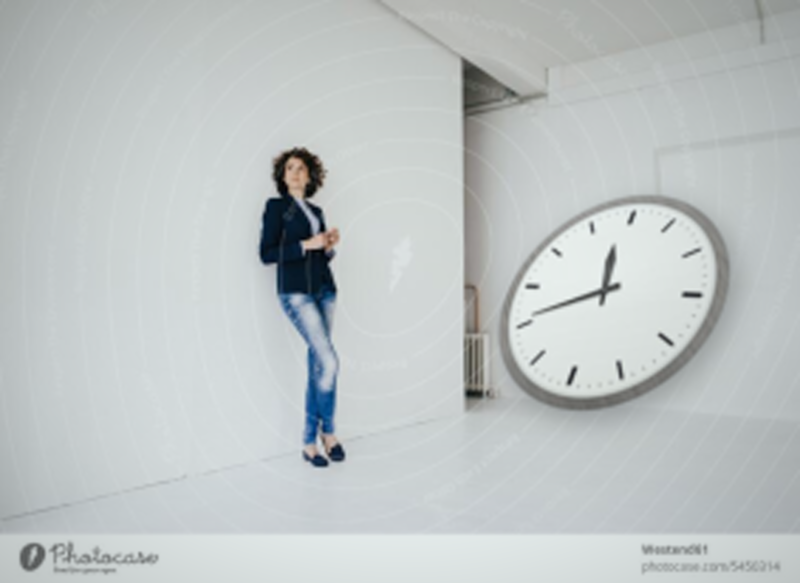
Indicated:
**11:41**
